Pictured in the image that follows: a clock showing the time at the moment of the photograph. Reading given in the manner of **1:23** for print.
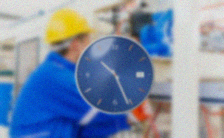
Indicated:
**10:26**
